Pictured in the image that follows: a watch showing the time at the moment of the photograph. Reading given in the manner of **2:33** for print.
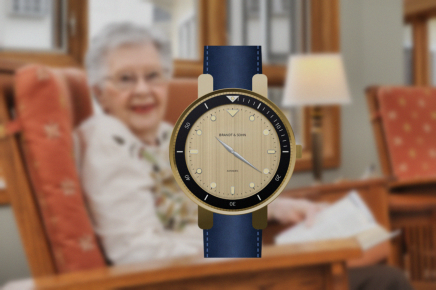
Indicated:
**10:21**
